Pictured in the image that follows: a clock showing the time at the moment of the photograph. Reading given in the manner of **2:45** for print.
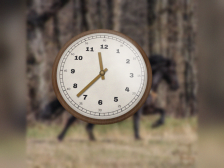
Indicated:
**11:37**
